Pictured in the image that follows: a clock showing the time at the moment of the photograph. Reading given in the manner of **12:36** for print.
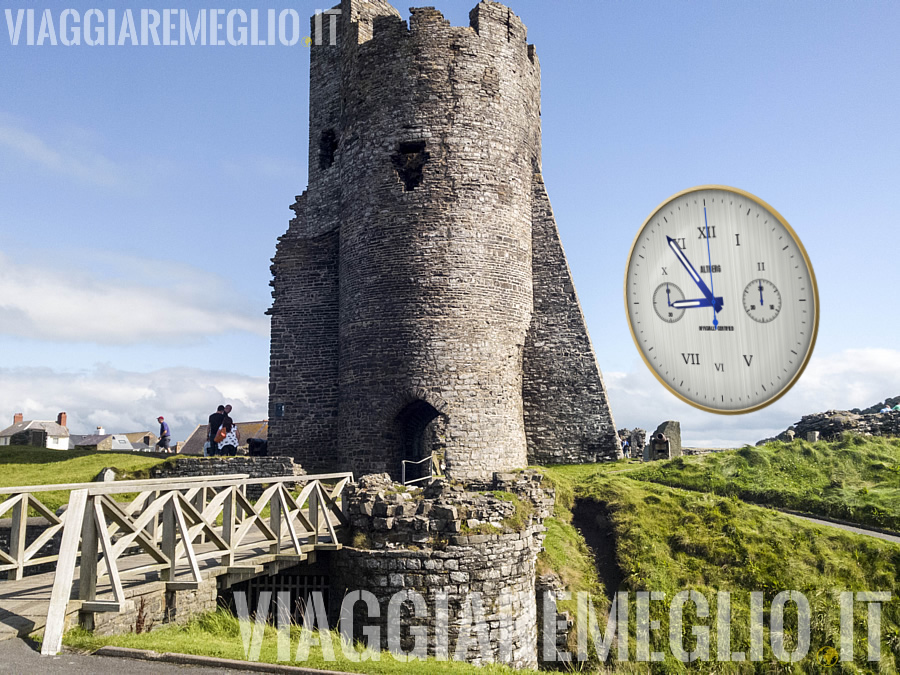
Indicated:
**8:54**
